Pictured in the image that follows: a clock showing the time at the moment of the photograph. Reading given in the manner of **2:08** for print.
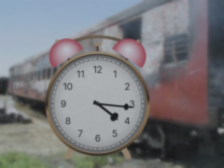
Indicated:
**4:16**
